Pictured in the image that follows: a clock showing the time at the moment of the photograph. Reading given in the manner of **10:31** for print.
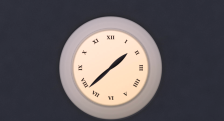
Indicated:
**1:38**
